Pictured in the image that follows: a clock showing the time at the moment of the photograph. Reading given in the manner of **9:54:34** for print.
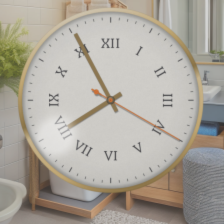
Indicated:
**7:55:20**
